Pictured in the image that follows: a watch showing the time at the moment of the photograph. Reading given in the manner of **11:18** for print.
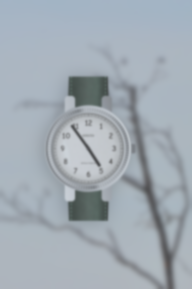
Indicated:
**4:54**
